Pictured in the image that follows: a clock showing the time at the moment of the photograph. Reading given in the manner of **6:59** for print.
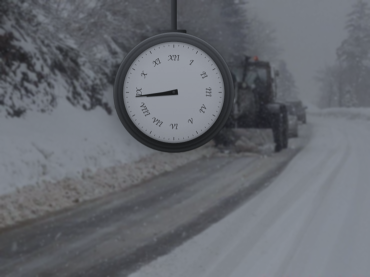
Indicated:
**8:44**
